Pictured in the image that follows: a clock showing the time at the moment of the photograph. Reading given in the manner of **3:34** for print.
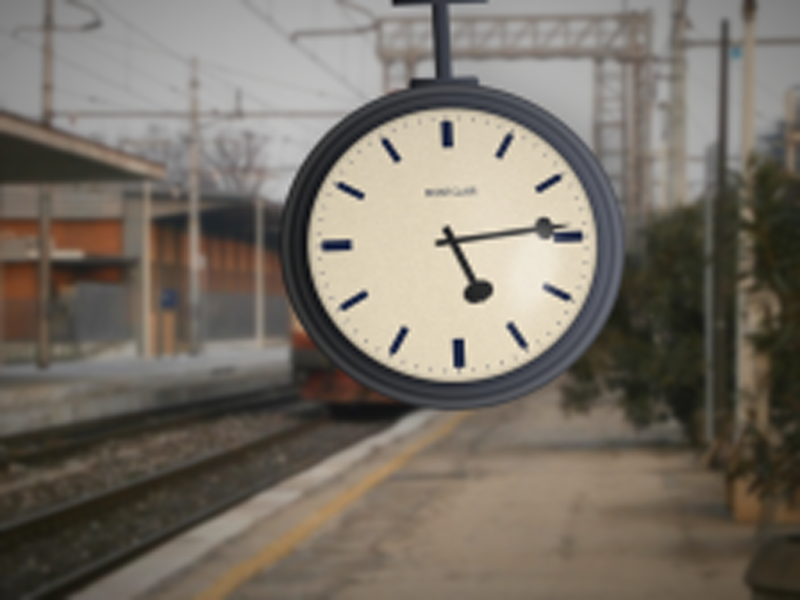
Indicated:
**5:14**
